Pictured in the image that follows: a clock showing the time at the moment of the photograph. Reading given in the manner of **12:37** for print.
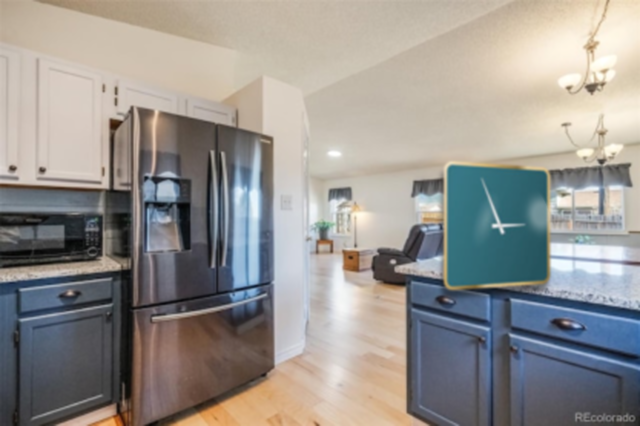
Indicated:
**2:56**
